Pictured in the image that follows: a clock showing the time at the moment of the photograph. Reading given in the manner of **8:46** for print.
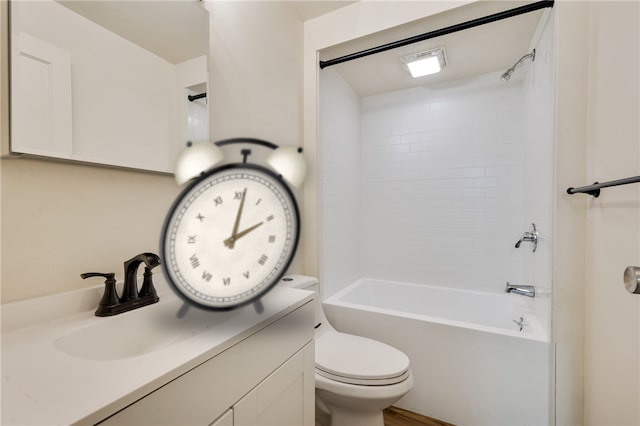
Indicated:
**2:01**
